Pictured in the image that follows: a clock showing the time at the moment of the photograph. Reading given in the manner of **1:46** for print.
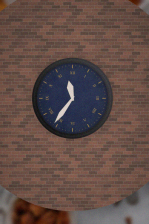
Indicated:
**11:36**
